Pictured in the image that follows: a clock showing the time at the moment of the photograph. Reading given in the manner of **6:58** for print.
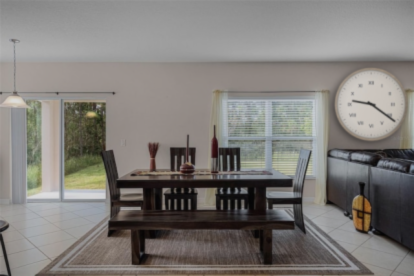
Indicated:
**9:21**
